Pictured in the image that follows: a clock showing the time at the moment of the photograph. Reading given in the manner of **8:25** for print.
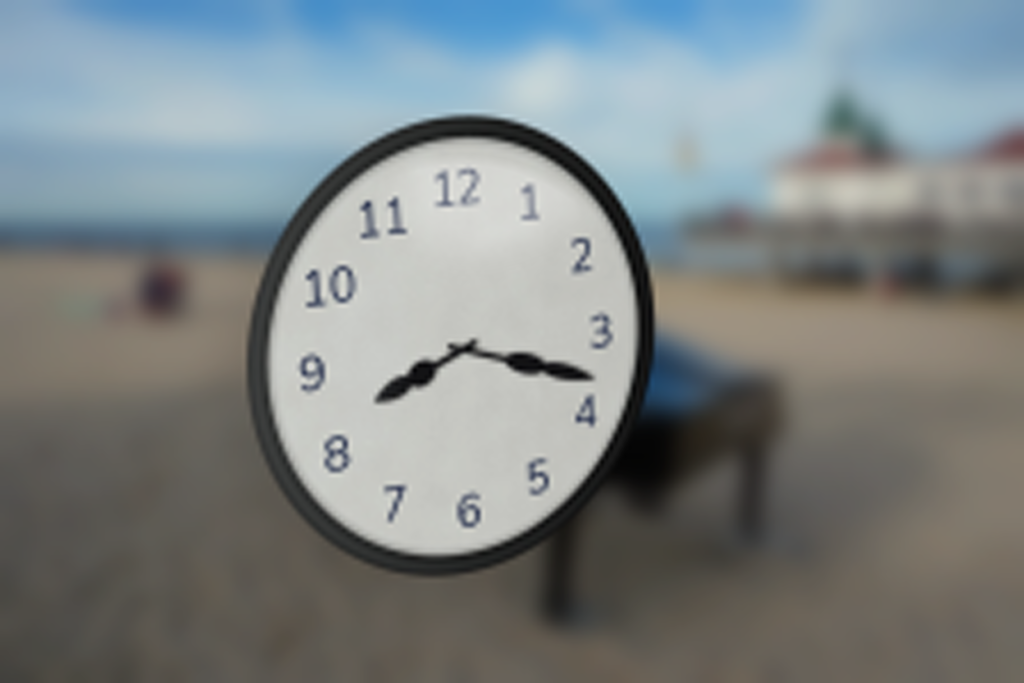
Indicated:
**8:18**
